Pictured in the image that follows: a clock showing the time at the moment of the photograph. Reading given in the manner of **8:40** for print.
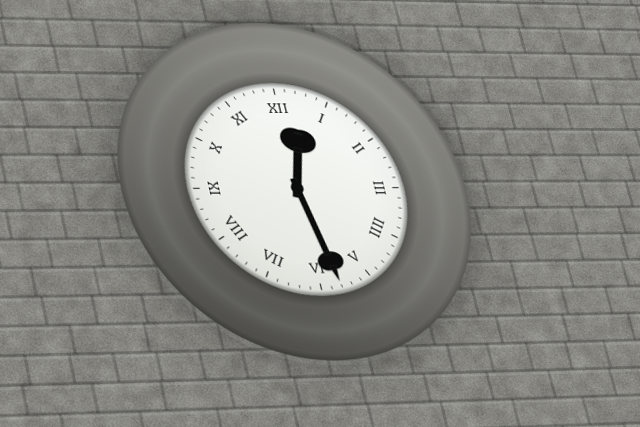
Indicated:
**12:28**
